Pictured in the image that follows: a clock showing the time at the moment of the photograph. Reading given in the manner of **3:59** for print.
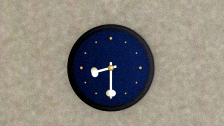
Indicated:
**8:30**
